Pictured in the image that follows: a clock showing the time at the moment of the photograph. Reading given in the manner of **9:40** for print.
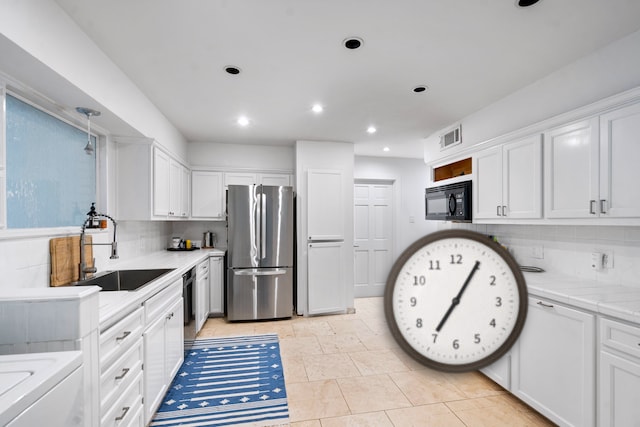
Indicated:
**7:05**
